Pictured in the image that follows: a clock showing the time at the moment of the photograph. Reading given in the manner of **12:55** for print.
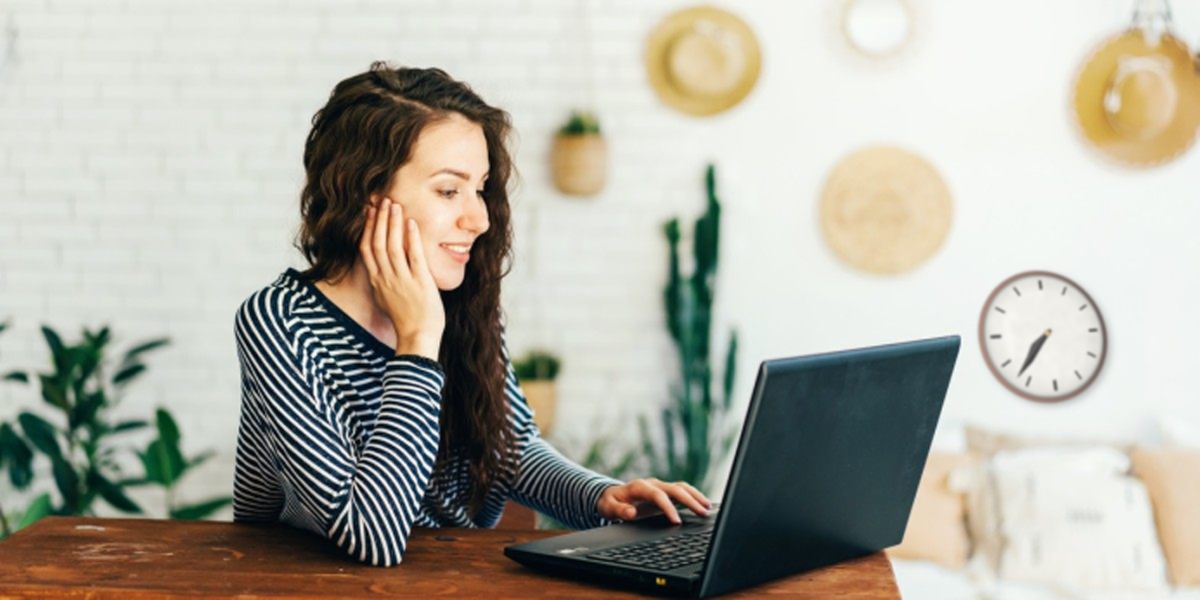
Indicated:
**7:37**
